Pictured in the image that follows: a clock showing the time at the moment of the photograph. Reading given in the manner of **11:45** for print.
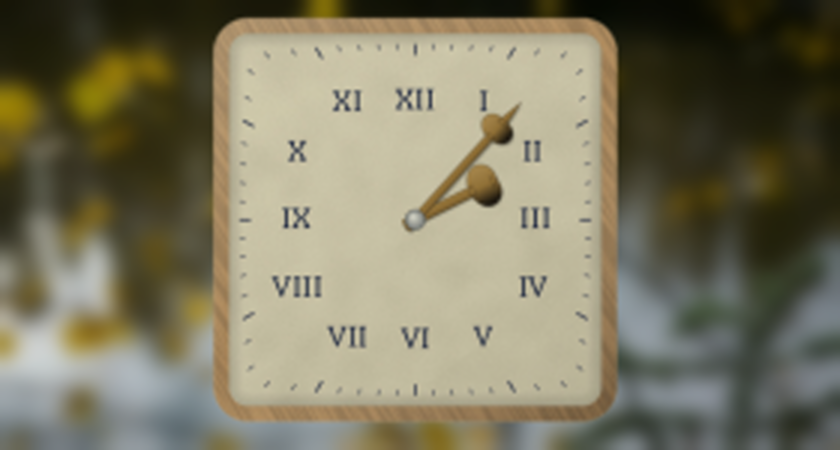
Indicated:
**2:07**
